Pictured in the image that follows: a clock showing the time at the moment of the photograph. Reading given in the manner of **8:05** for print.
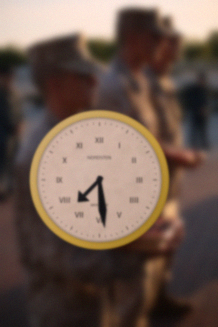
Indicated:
**7:29**
